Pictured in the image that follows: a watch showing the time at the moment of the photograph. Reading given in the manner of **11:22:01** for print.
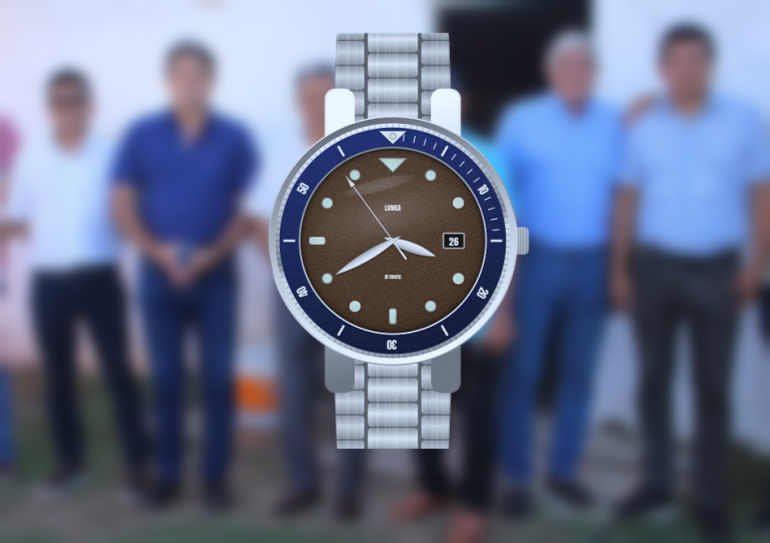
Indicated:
**3:39:54**
